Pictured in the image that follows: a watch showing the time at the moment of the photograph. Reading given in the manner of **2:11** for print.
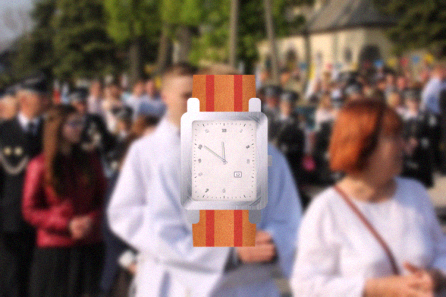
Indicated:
**11:51**
